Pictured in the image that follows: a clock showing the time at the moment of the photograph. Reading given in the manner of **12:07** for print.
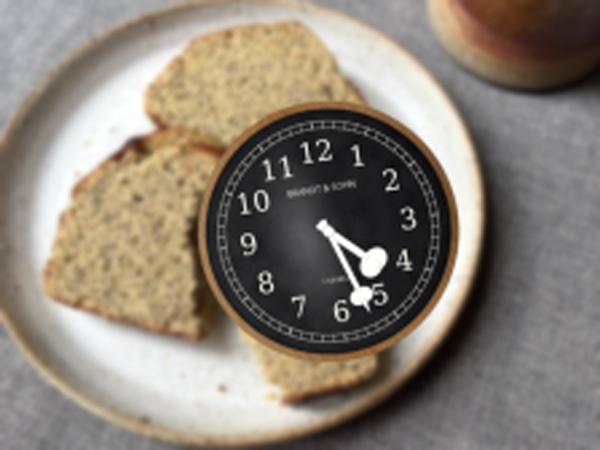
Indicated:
**4:27**
